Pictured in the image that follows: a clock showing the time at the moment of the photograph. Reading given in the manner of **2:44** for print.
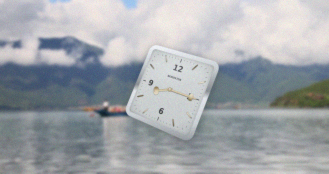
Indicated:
**8:15**
